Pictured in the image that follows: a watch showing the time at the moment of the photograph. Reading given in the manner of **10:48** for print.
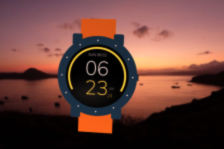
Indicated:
**6:23**
